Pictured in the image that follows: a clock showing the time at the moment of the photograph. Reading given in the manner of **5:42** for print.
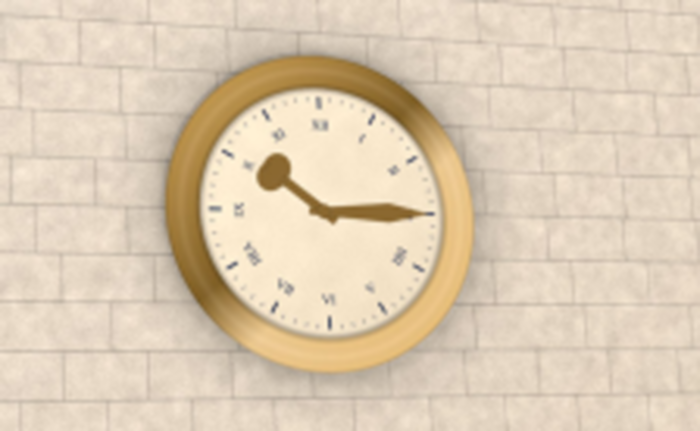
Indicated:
**10:15**
